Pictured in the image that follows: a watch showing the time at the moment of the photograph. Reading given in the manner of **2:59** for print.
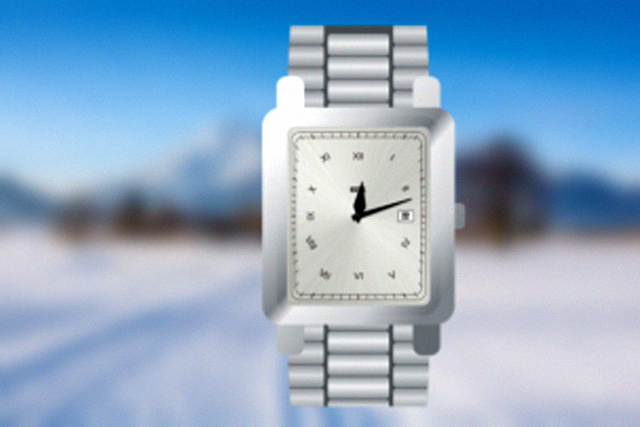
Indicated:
**12:12**
